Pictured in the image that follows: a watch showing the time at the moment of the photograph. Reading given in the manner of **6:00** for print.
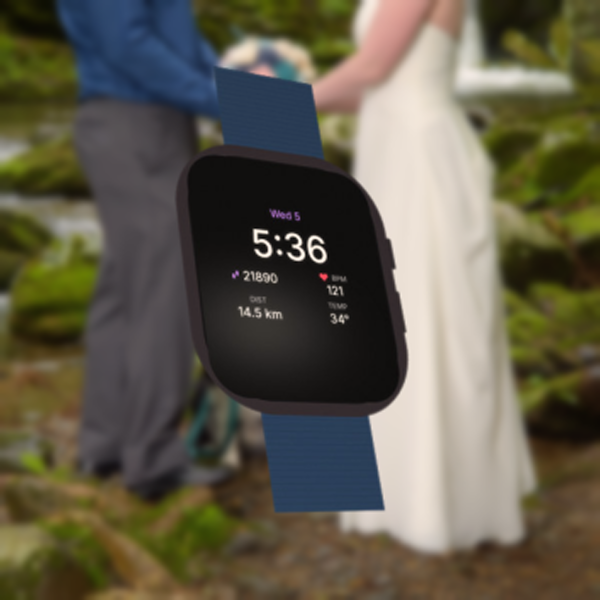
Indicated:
**5:36**
